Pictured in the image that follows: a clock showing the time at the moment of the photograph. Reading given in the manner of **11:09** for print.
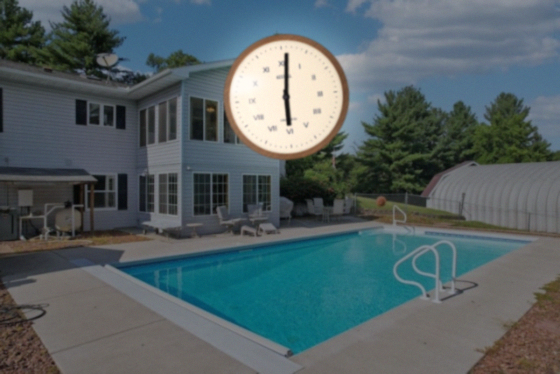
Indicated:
**6:01**
